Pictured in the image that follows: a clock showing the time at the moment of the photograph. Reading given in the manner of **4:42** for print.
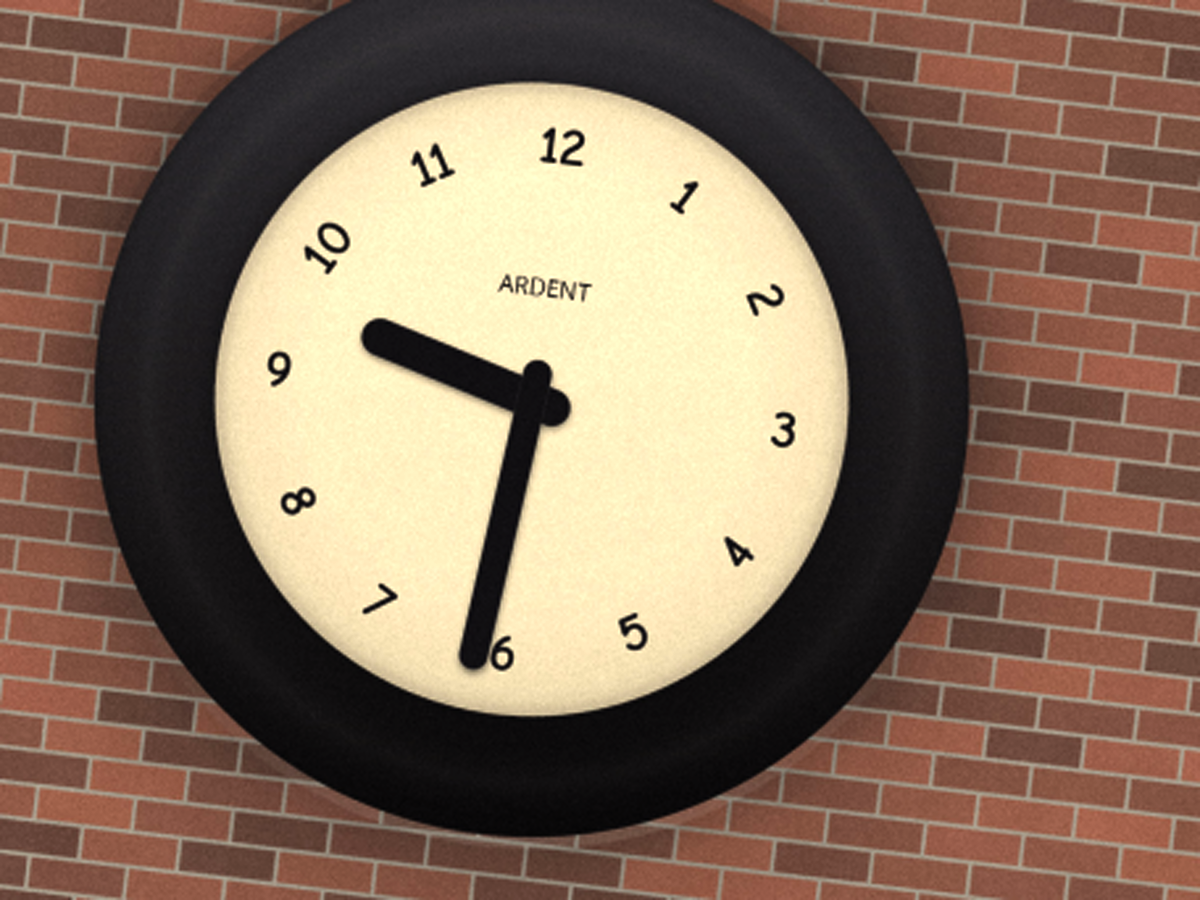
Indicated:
**9:31**
